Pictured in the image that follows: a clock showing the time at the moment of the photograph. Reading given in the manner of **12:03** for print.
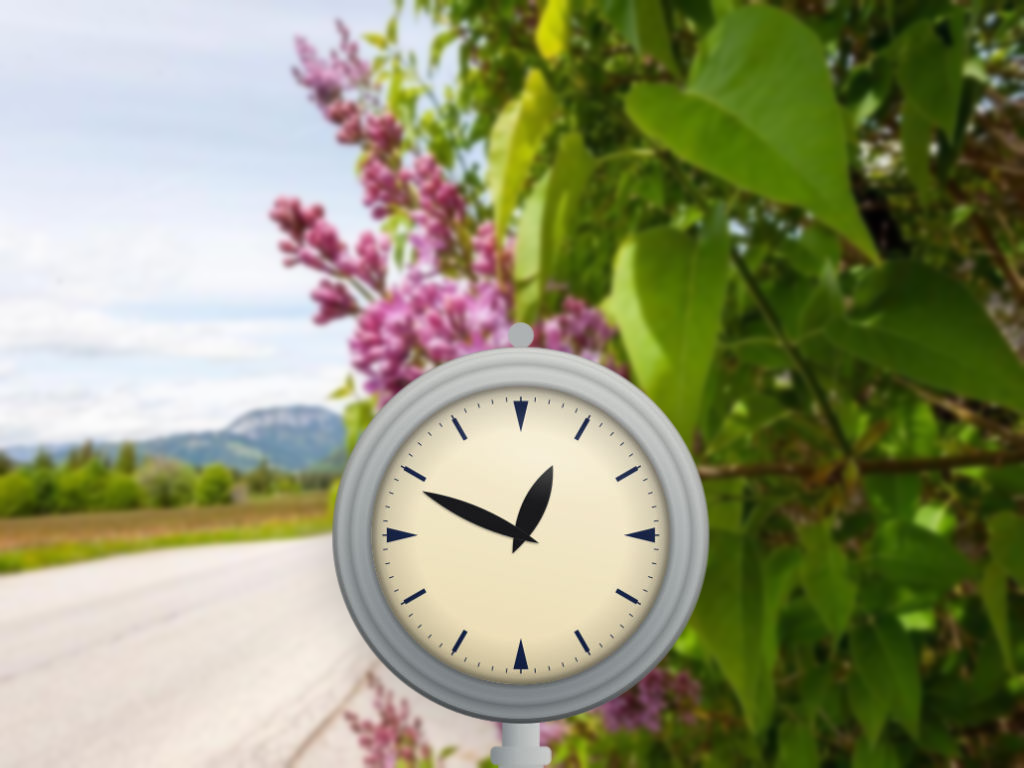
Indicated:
**12:49**
